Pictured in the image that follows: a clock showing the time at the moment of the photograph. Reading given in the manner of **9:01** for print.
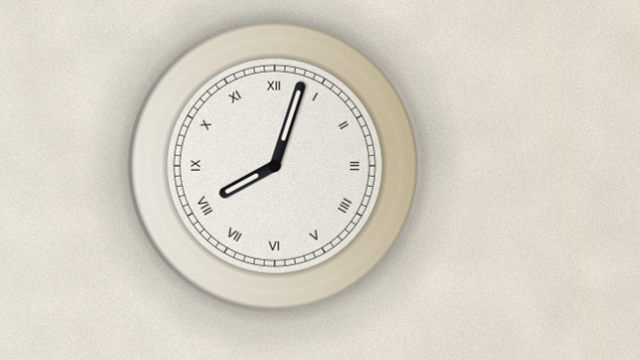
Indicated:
**8:03**
